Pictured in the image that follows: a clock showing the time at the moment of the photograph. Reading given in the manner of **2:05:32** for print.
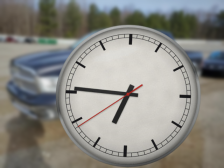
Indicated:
**6:45:39**
